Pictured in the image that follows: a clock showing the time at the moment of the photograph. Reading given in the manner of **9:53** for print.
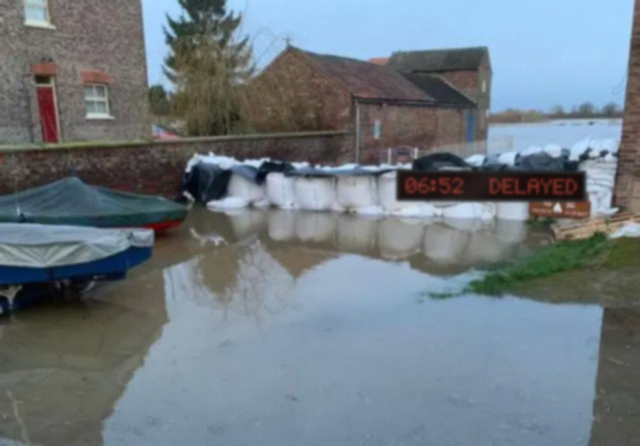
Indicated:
**6:52**
